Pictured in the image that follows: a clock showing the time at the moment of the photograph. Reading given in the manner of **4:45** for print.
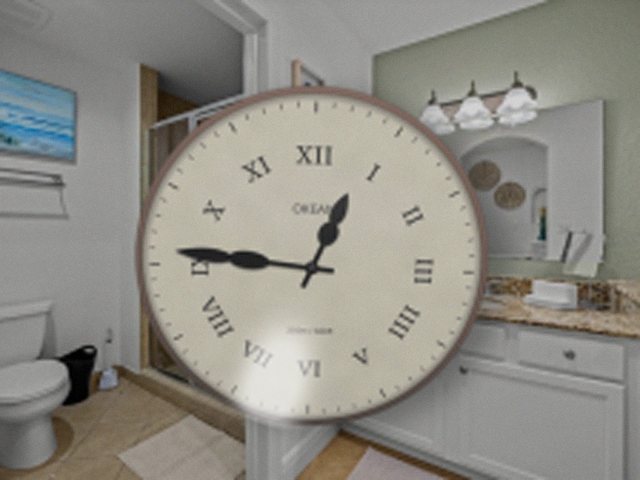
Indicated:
**12:46**
